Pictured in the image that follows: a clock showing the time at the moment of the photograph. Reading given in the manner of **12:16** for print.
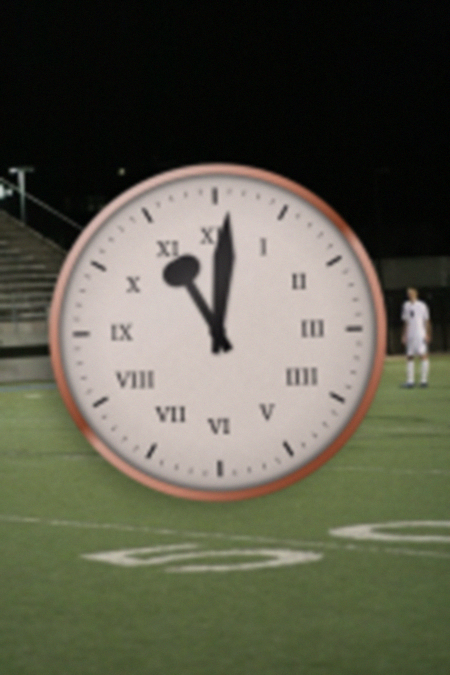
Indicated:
**11:01**
